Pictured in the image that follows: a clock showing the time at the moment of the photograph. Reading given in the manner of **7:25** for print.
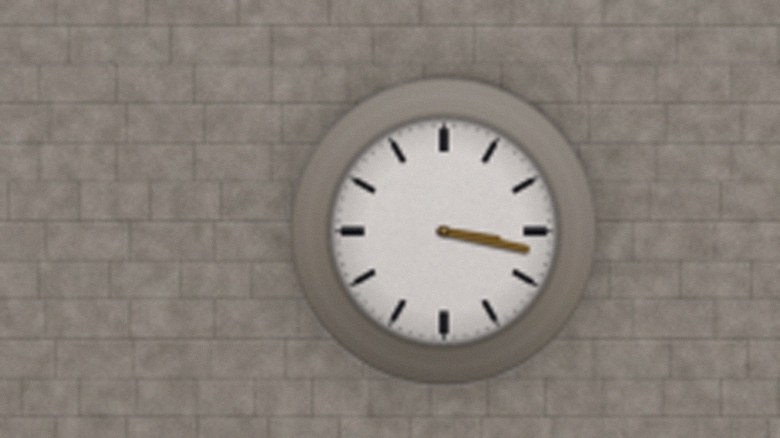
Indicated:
**3:17**
